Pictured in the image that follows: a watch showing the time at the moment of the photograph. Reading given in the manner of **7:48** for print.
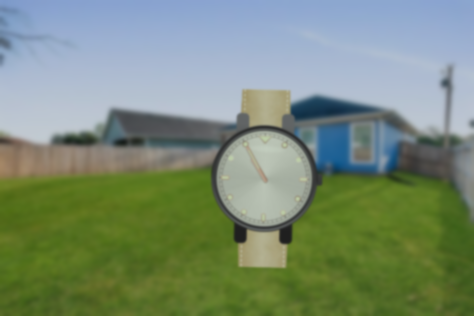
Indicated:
**10:55**
